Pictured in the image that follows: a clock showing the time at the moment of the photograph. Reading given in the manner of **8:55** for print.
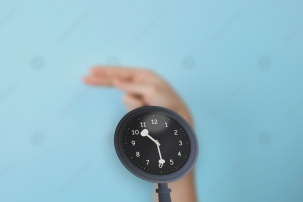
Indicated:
**10:29**
